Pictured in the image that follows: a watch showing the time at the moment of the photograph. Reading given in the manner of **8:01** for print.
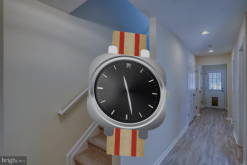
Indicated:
**11:28**
